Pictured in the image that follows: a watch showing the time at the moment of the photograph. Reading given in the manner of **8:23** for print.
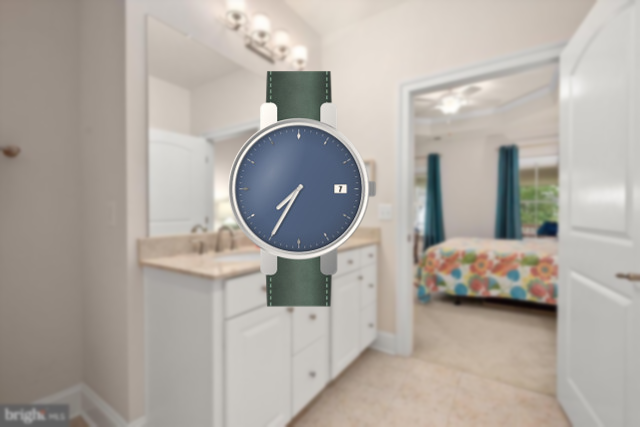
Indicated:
**7:35**
